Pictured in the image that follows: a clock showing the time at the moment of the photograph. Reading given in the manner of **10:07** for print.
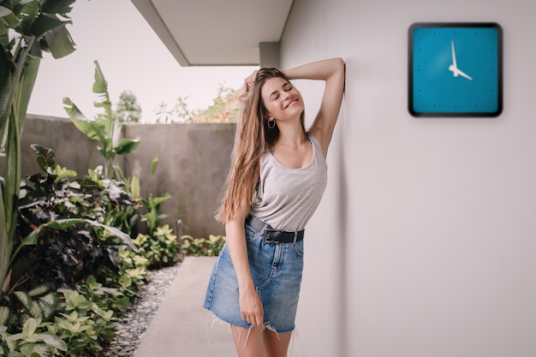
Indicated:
**3:59**
